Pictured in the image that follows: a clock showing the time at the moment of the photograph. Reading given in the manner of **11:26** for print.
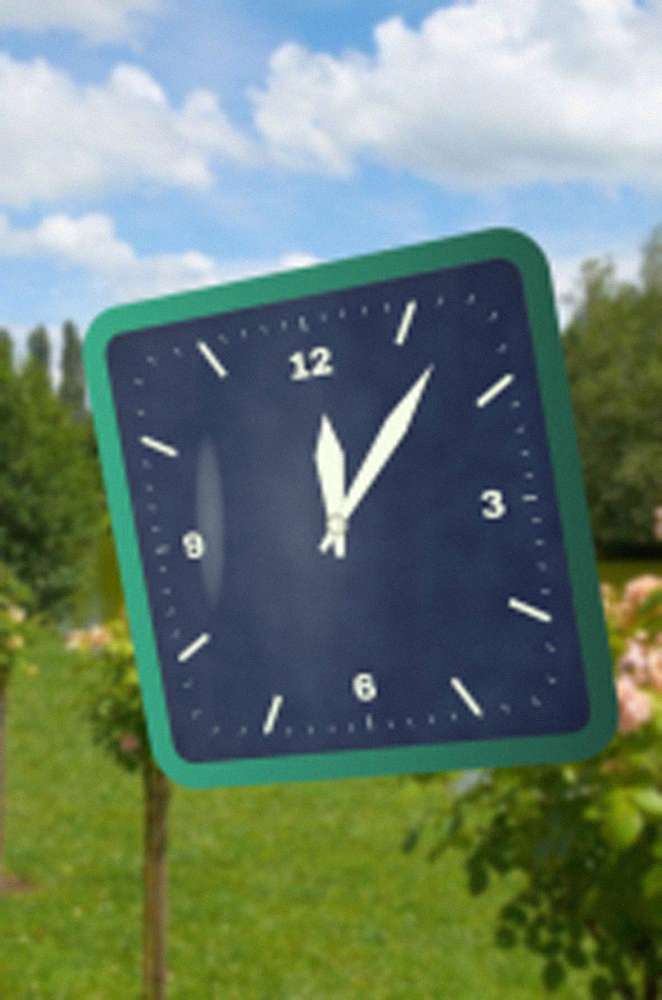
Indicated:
**12:07**
